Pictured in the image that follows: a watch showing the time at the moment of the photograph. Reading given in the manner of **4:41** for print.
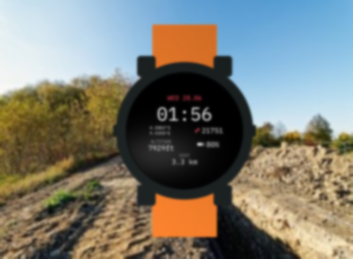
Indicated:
**1:56**
